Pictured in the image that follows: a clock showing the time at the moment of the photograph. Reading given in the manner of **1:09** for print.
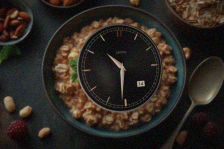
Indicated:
**10:31**
